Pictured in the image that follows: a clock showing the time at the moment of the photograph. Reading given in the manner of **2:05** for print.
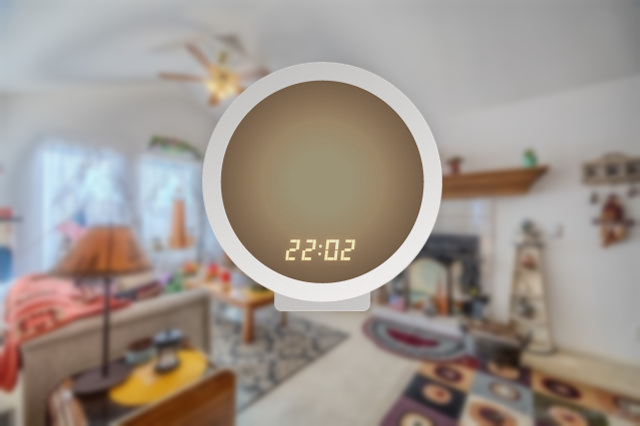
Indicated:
**22:02**
